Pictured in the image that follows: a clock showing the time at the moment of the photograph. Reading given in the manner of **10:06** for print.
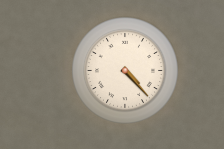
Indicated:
**4:23**
